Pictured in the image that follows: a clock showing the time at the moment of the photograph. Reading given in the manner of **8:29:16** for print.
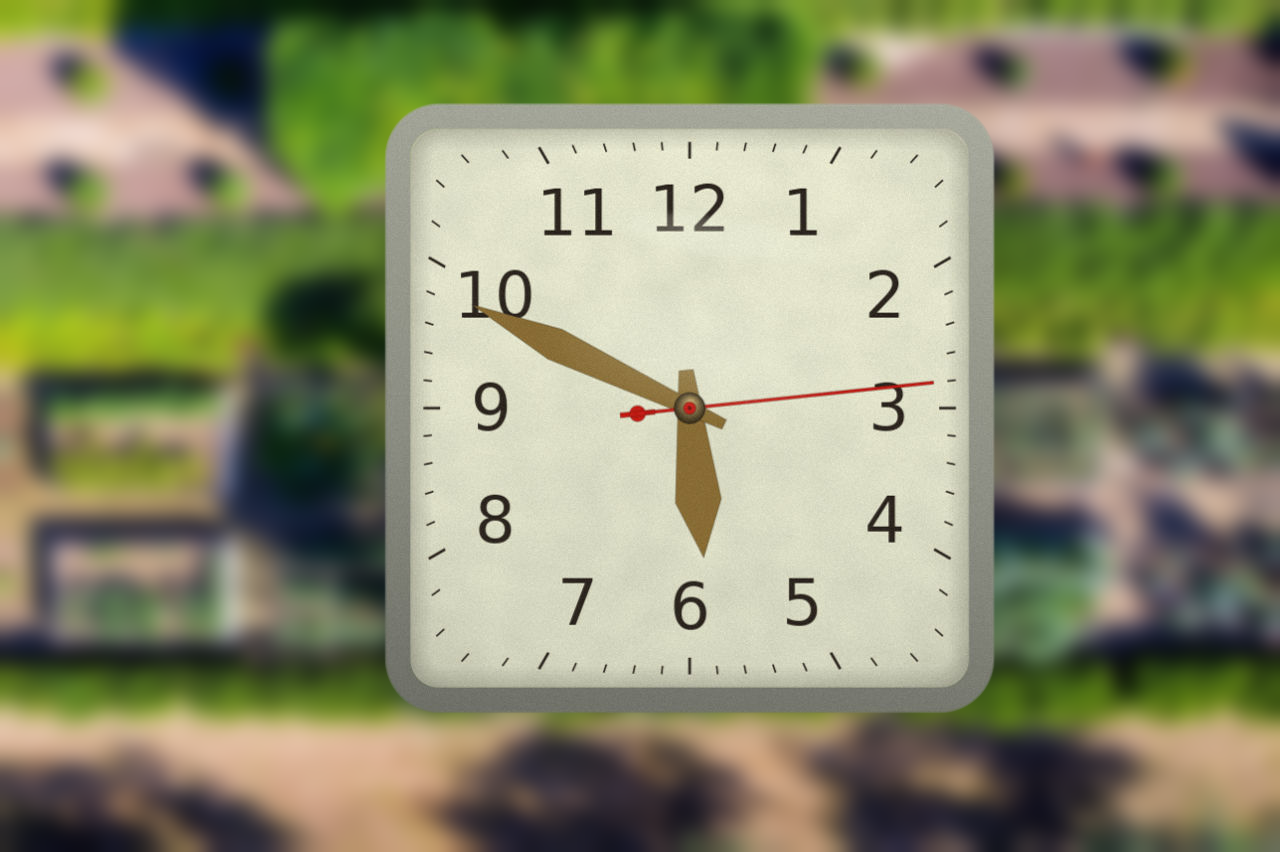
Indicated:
**5:49:14**
